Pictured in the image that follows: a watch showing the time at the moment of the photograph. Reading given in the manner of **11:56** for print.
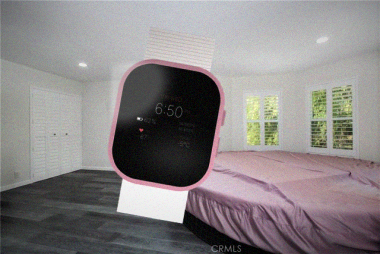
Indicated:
**6:50**
